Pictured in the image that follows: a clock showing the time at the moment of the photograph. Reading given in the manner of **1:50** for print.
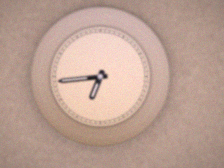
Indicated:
**6:44**
